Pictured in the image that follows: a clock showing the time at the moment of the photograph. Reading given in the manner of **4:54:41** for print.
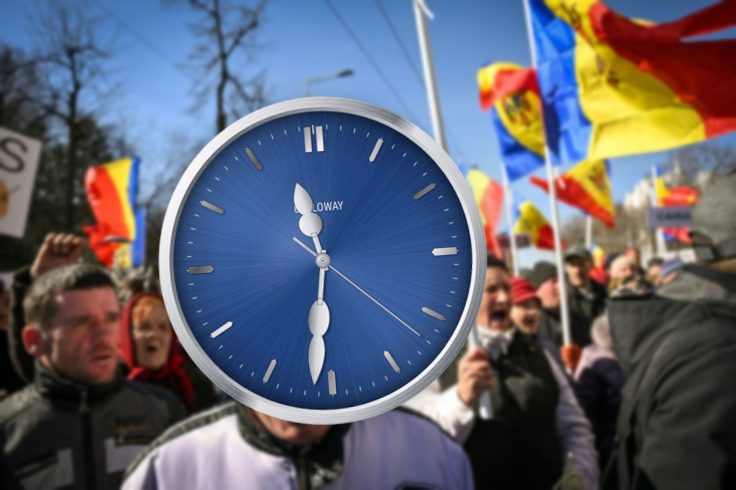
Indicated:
**11:31:22**
